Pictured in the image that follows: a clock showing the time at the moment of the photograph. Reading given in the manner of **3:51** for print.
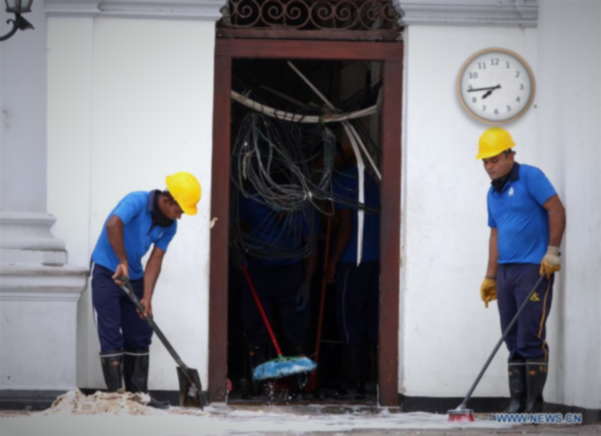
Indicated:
**7:44**
